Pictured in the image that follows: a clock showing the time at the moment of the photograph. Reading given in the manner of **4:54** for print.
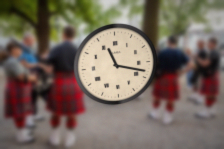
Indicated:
**11:18**
